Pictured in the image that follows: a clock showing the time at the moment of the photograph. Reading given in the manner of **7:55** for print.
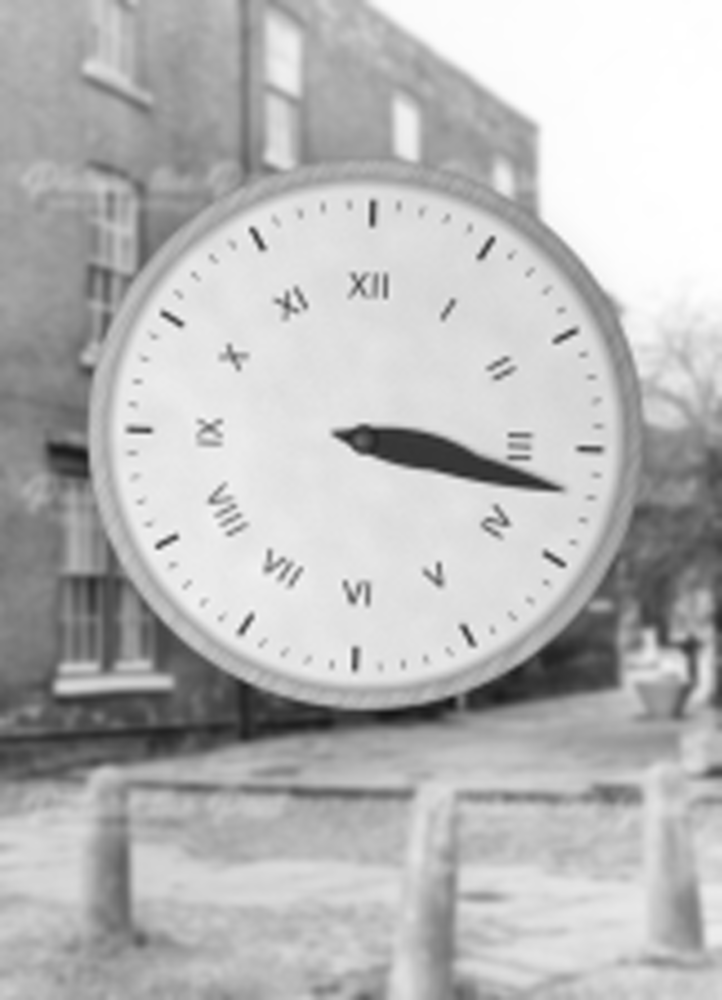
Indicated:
**3:17**
